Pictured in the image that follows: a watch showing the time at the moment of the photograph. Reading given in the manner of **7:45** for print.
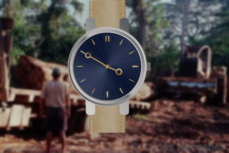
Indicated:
**3:50**
